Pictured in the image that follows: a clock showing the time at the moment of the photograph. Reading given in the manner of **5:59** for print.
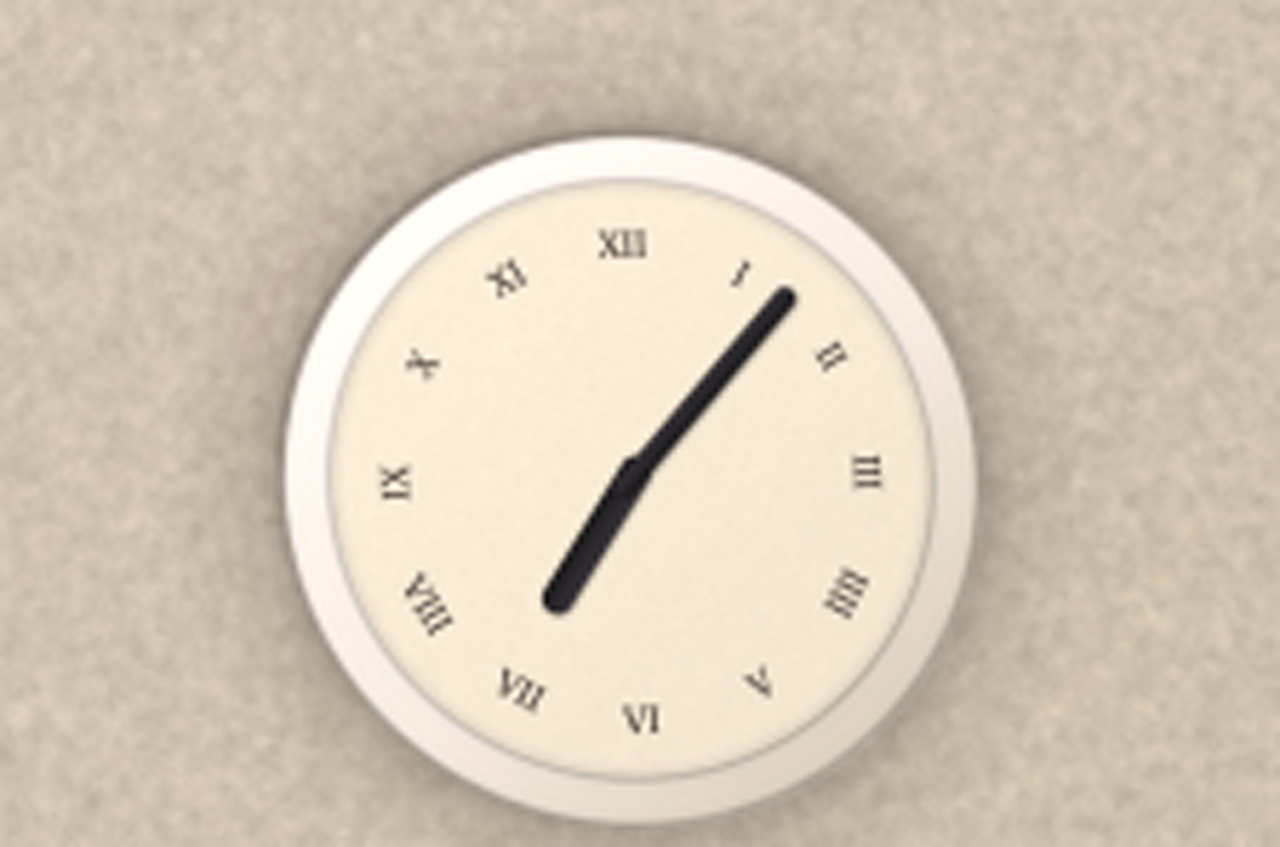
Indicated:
**7:07**
